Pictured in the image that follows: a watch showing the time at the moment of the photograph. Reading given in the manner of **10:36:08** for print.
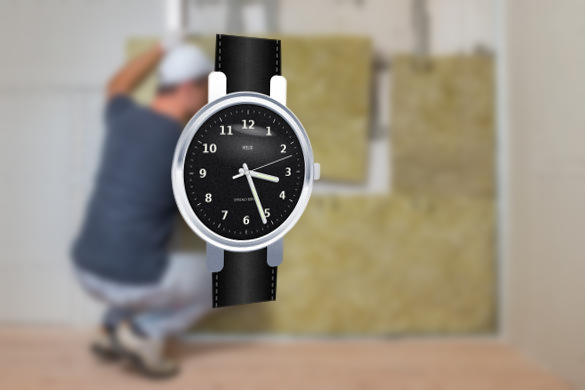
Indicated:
**3:26:12**
